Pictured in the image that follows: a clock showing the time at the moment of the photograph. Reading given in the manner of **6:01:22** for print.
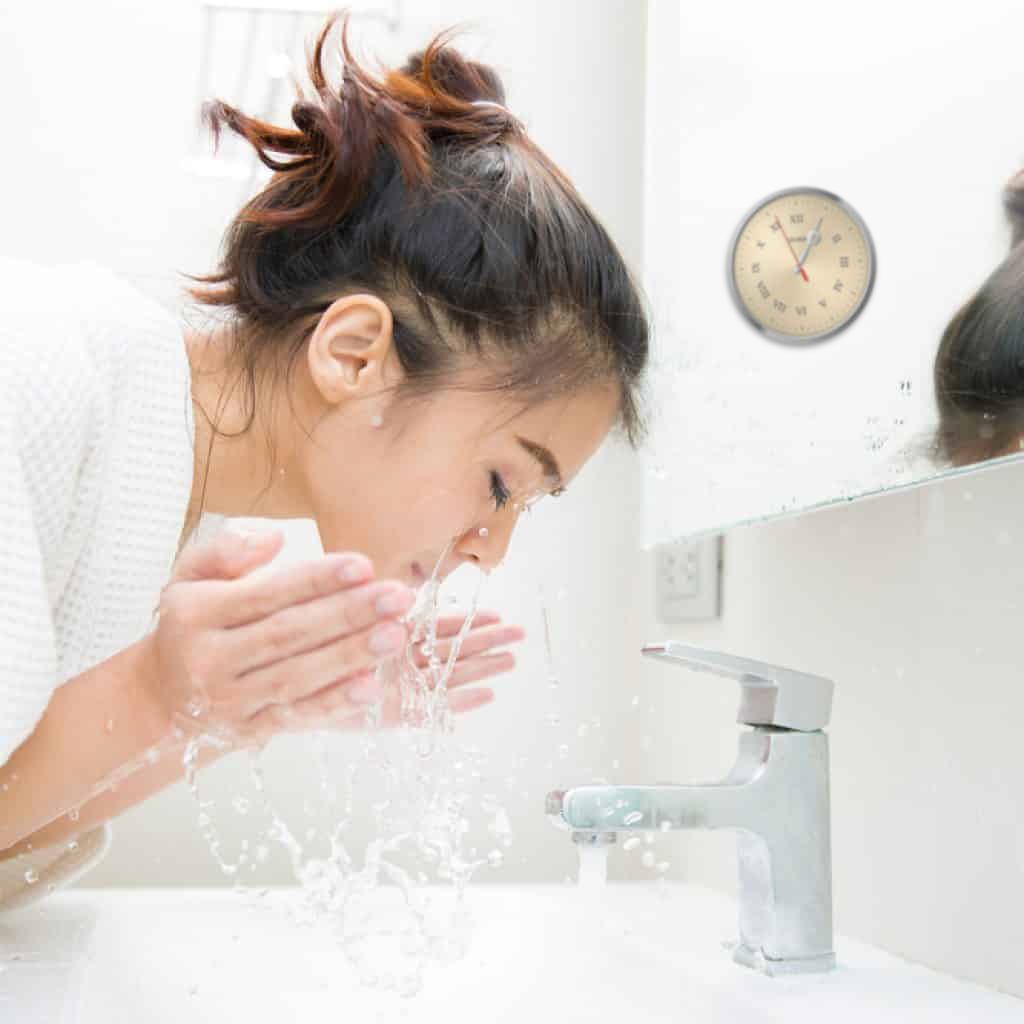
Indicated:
**1:04:56**
